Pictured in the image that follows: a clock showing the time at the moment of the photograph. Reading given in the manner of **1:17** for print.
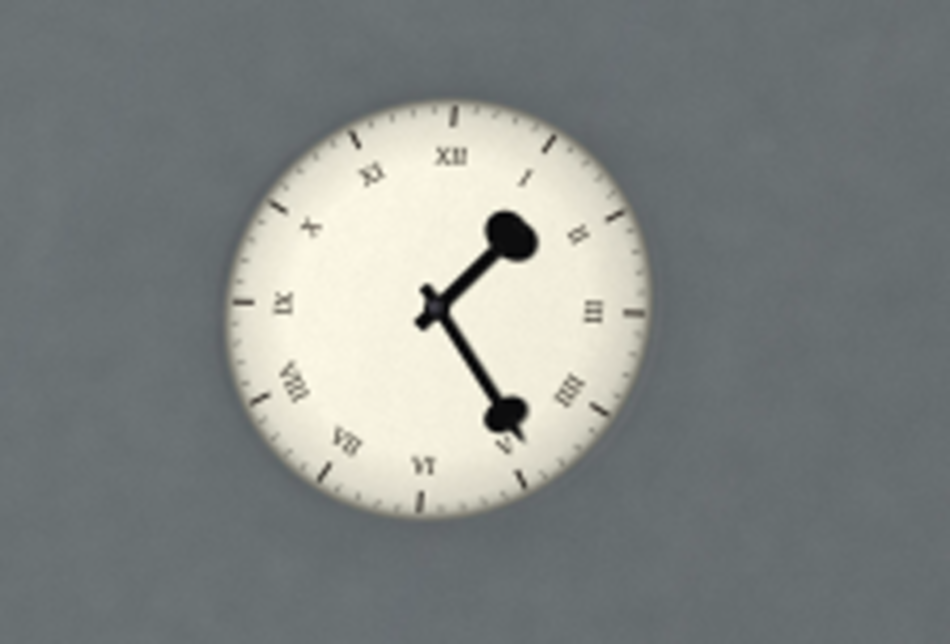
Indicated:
**1:24**
